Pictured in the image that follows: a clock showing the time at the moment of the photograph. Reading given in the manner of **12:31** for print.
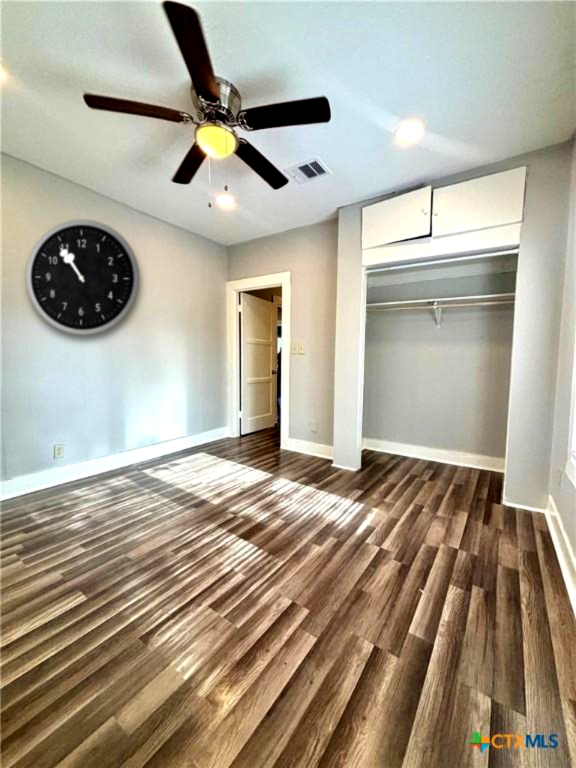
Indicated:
**10:54**
